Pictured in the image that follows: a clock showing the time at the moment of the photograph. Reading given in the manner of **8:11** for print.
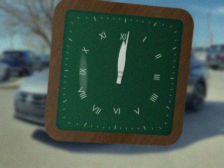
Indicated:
**12:01**
